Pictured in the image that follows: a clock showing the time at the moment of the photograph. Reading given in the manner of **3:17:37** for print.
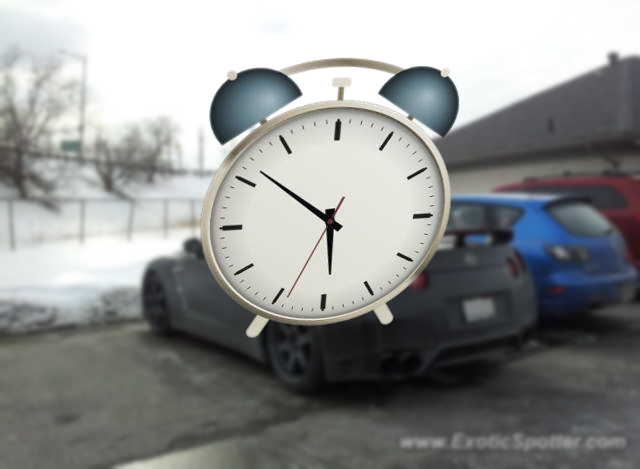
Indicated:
**5:51:34**
